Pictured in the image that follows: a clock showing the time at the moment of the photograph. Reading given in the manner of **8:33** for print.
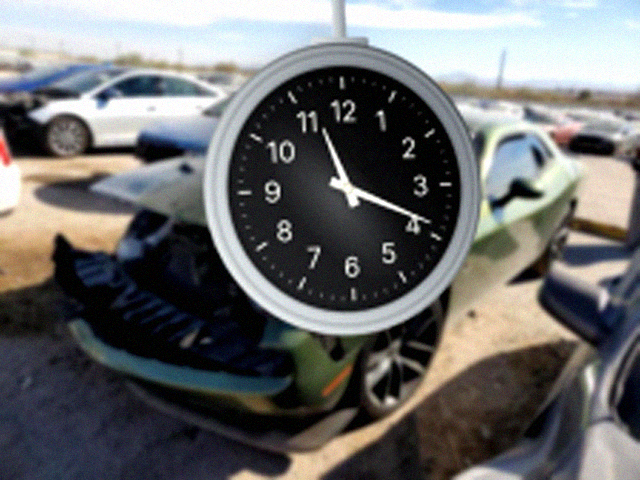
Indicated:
**11:19**
